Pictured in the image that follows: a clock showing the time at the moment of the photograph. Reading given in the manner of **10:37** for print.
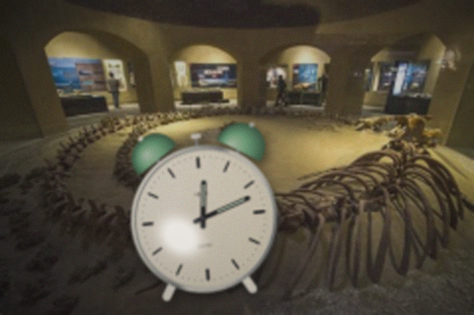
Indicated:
**12:12**
